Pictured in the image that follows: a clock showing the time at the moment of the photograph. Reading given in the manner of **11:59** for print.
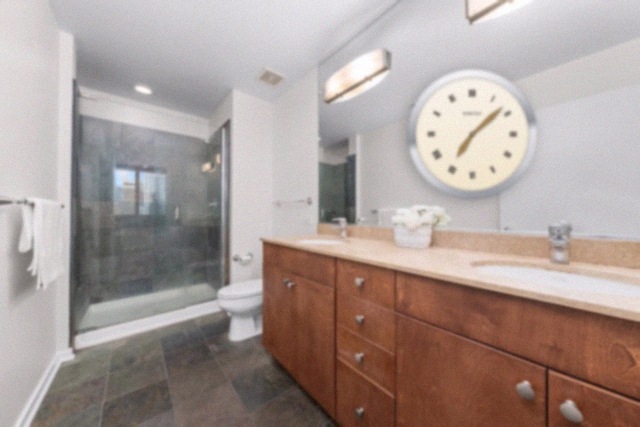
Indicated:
**7:08**
